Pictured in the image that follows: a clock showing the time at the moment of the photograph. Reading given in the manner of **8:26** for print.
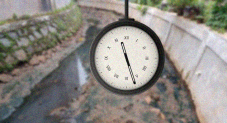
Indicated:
**11:27**
